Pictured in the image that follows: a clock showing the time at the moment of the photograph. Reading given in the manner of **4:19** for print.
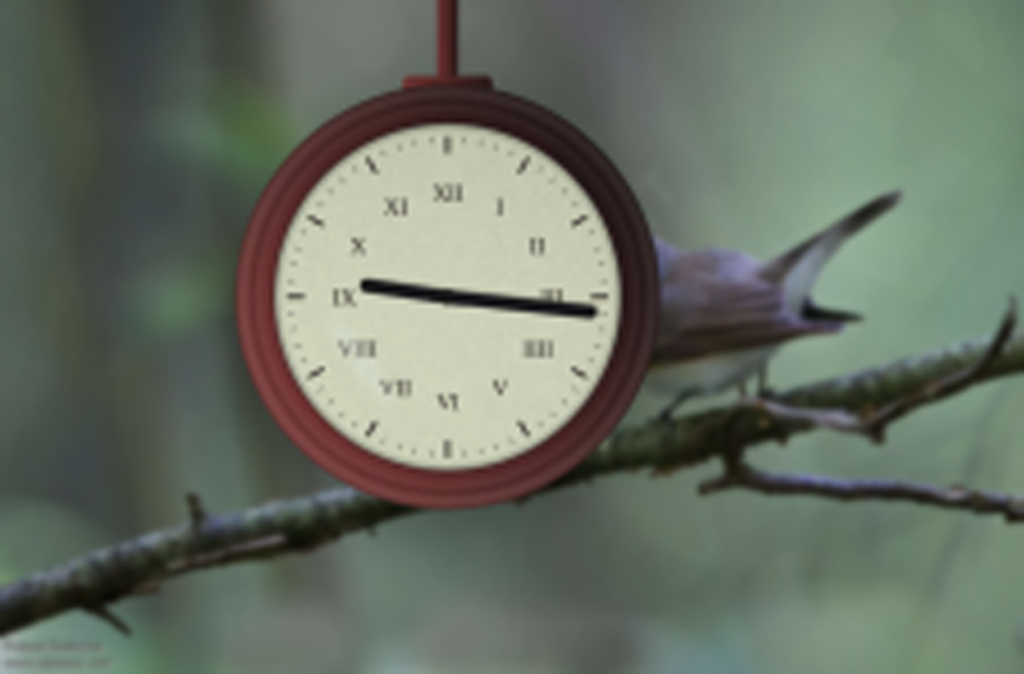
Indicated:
**9:16**
